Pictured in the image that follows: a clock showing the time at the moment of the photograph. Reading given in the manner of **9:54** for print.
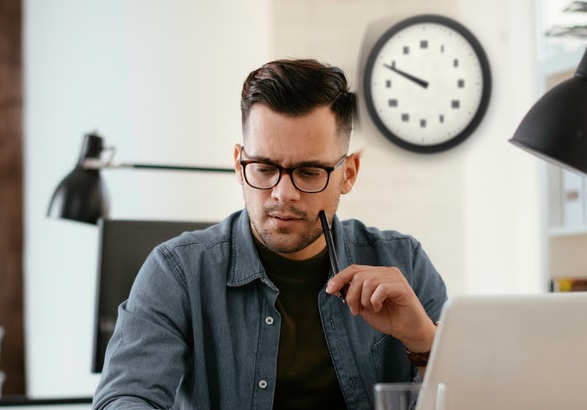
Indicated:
**9:49**
